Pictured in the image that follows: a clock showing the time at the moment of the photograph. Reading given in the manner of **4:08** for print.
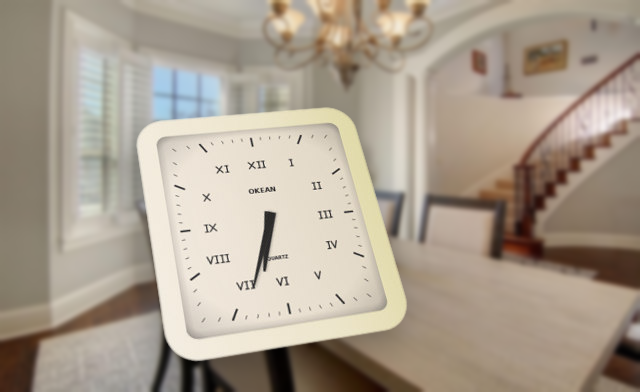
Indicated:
**6:34**
